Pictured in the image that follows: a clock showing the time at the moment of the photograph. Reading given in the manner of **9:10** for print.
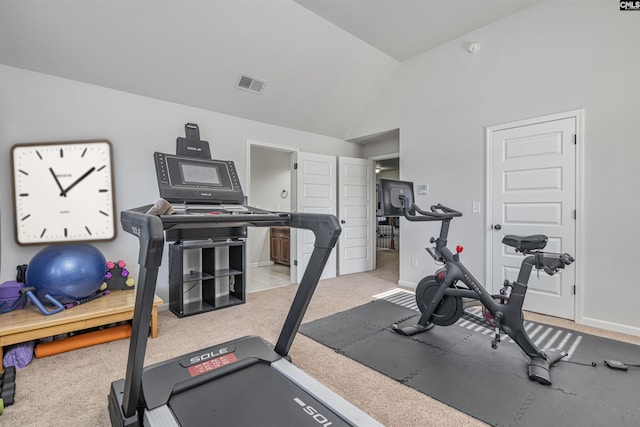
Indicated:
**11:09**
